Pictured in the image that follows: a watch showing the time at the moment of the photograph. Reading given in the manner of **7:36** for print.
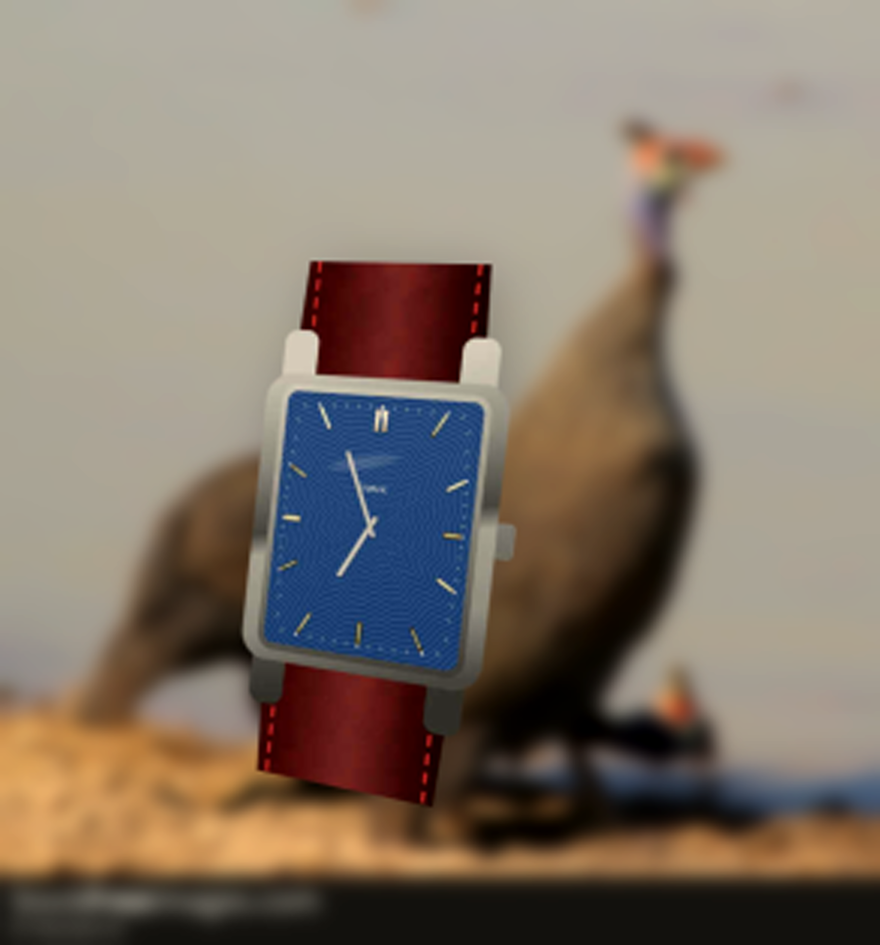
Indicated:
**6:56**
